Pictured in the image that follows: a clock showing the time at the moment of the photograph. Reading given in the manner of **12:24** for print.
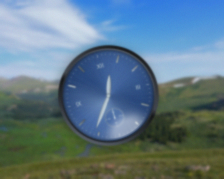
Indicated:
**12:36**
